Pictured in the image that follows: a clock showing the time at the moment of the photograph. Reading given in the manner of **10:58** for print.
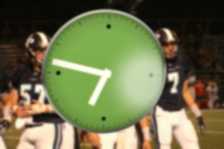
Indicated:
**6:47**
